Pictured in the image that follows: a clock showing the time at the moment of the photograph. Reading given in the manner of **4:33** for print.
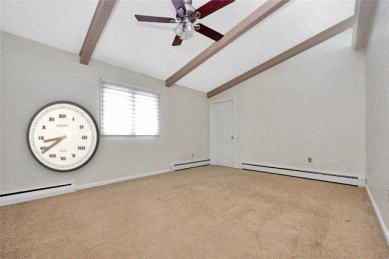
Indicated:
**8:39**
